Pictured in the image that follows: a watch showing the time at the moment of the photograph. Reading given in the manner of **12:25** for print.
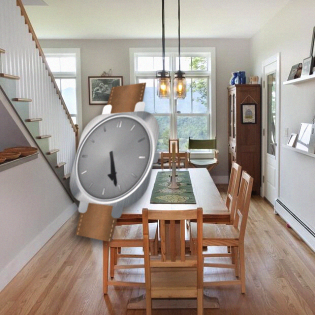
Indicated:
**5:26**
